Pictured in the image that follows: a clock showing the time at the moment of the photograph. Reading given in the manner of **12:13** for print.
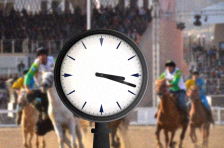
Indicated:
**3:18**
